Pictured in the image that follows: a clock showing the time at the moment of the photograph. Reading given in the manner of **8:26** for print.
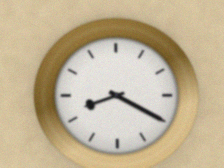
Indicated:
**8:20**
